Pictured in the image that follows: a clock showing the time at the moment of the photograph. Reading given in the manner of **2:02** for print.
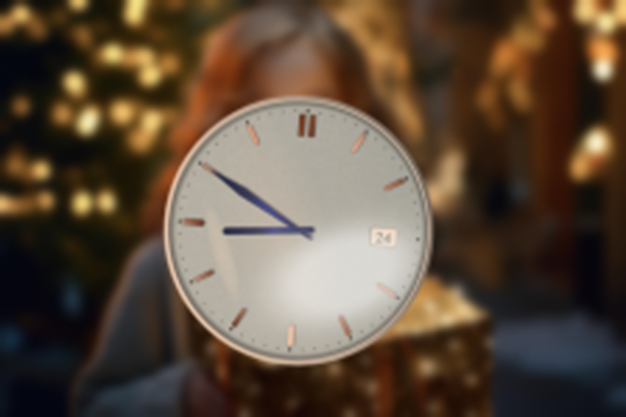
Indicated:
**8:50**
